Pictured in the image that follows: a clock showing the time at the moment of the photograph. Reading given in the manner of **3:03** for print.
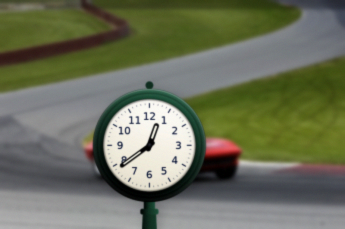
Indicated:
**12:39**
